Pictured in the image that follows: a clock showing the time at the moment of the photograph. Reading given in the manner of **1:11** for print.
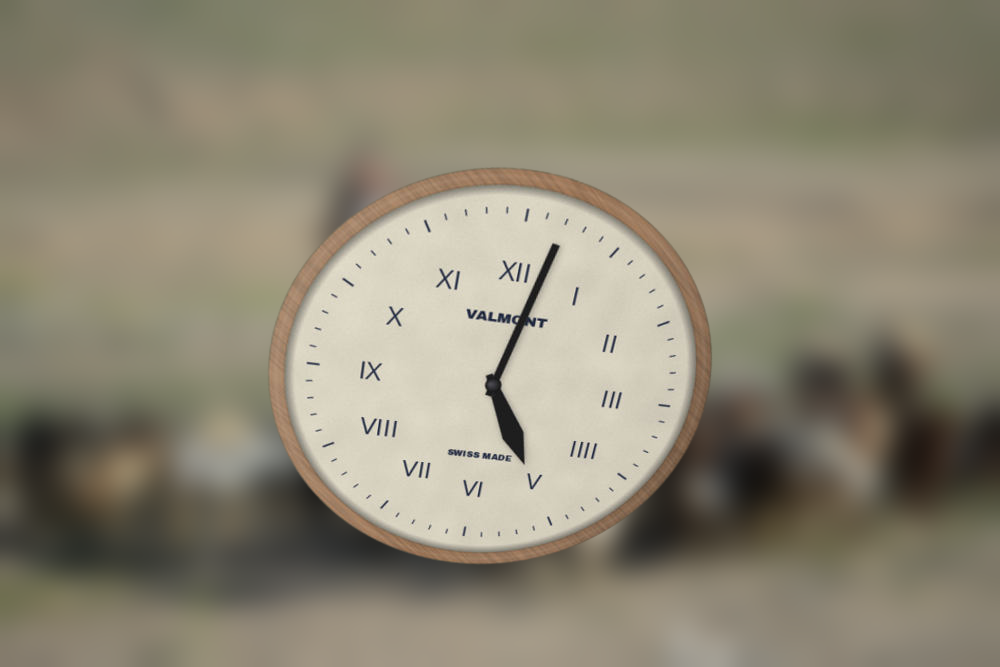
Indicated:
**5:02**
